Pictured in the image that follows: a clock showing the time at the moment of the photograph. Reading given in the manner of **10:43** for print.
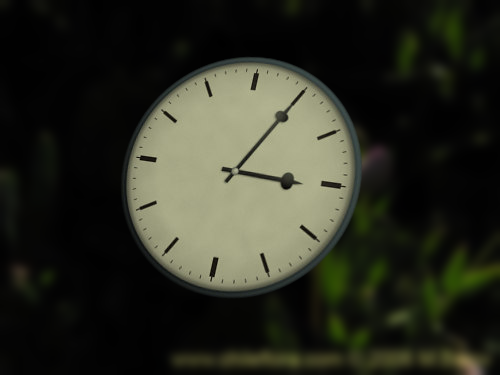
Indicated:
**3:05**
